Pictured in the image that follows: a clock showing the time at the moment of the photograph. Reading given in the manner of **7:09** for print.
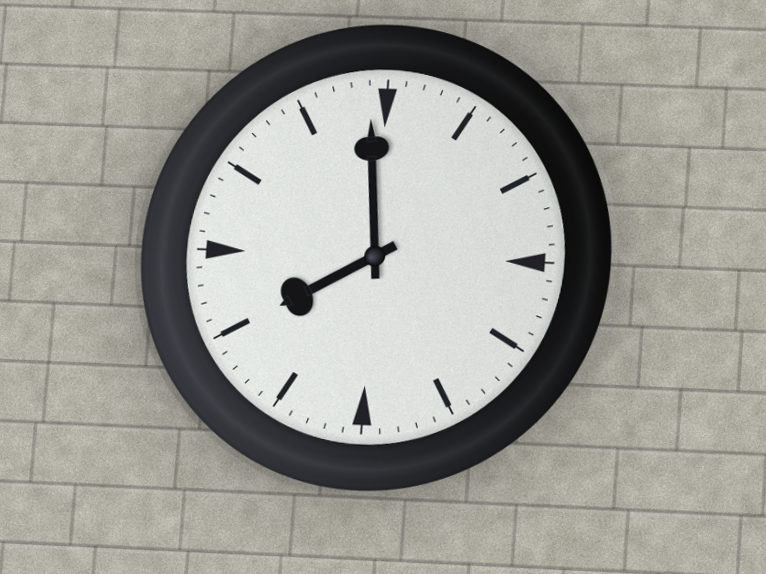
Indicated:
**7:59**
